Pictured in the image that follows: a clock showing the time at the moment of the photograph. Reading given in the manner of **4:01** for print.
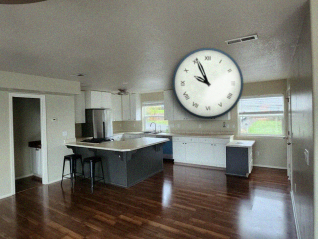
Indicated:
**9:56**
